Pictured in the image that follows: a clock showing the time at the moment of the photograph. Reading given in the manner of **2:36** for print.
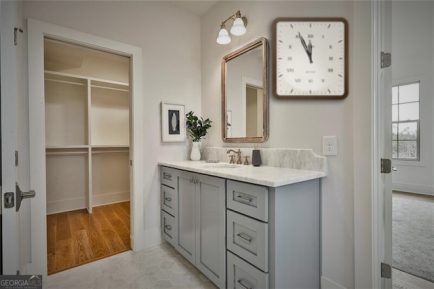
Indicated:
**11:56**
